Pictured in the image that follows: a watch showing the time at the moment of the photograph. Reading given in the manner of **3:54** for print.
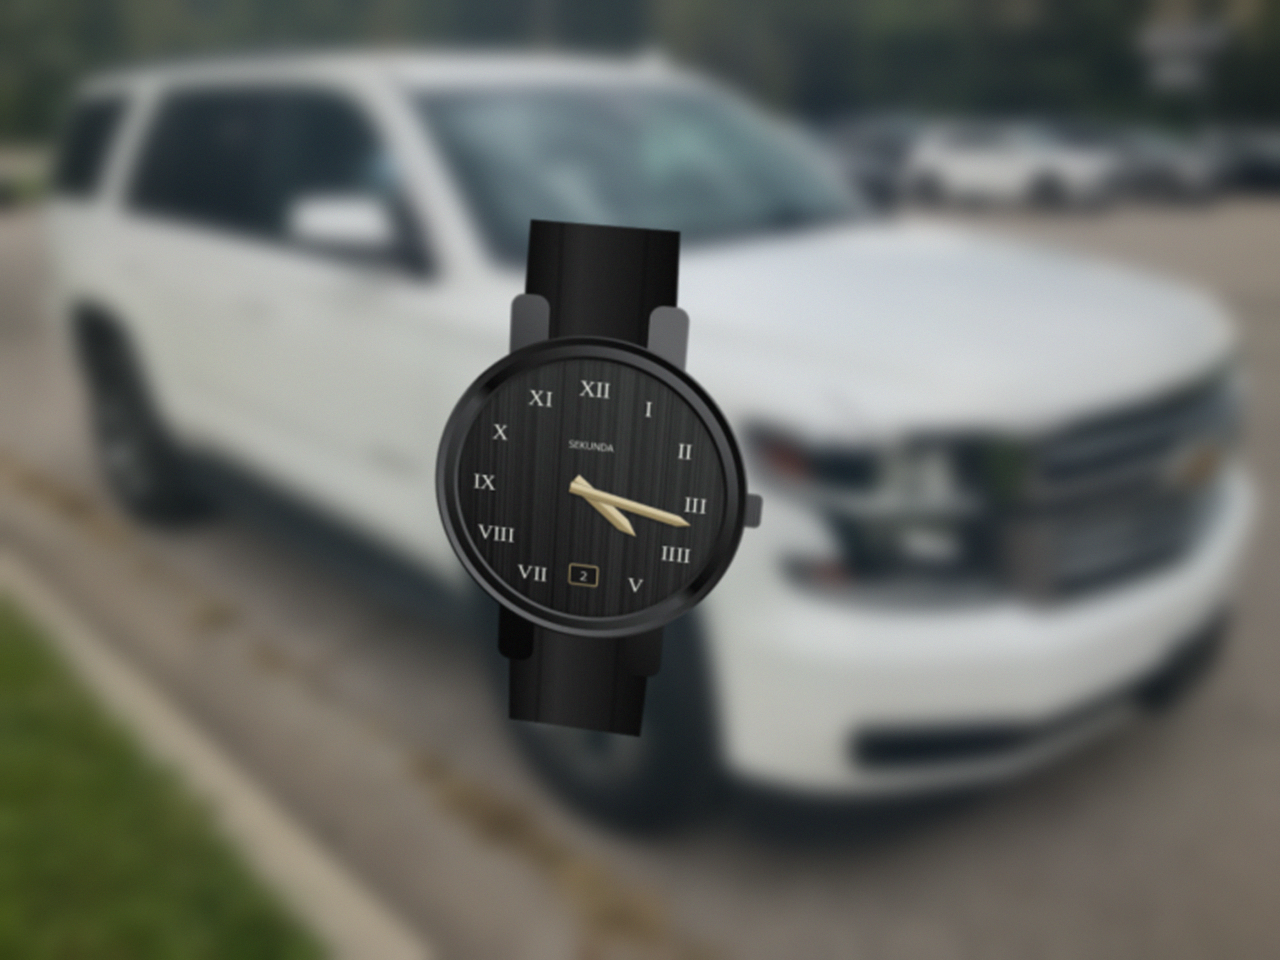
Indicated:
**4:17**
